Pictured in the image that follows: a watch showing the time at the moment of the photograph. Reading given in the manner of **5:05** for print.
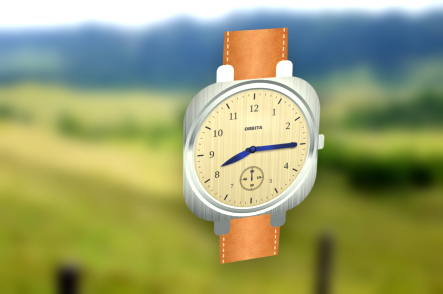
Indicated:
**8:15**
